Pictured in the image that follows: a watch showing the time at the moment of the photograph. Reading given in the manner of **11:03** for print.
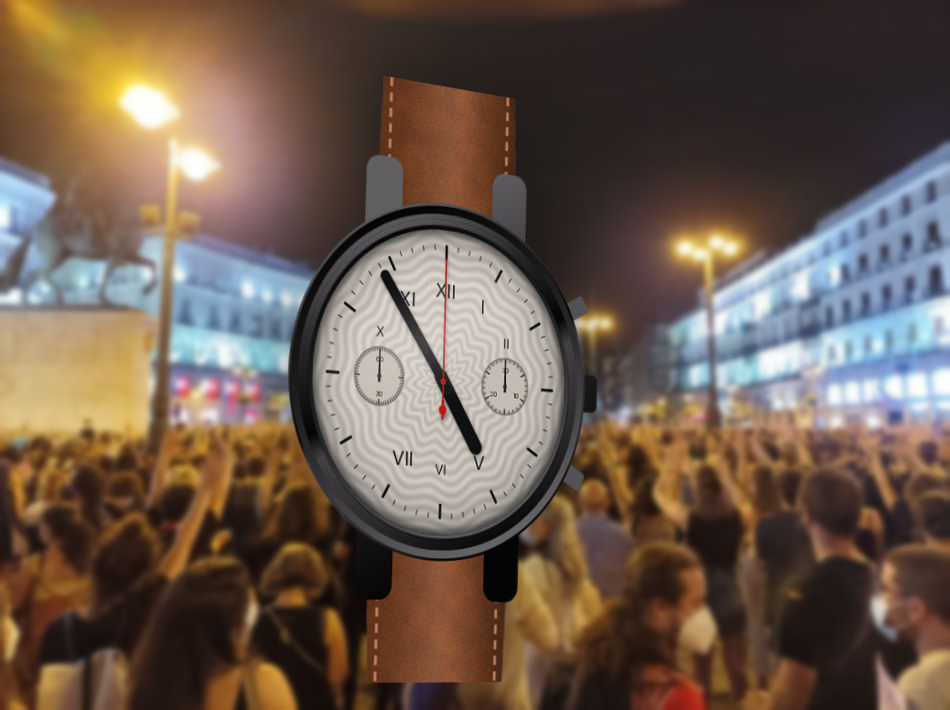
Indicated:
**4:54**
